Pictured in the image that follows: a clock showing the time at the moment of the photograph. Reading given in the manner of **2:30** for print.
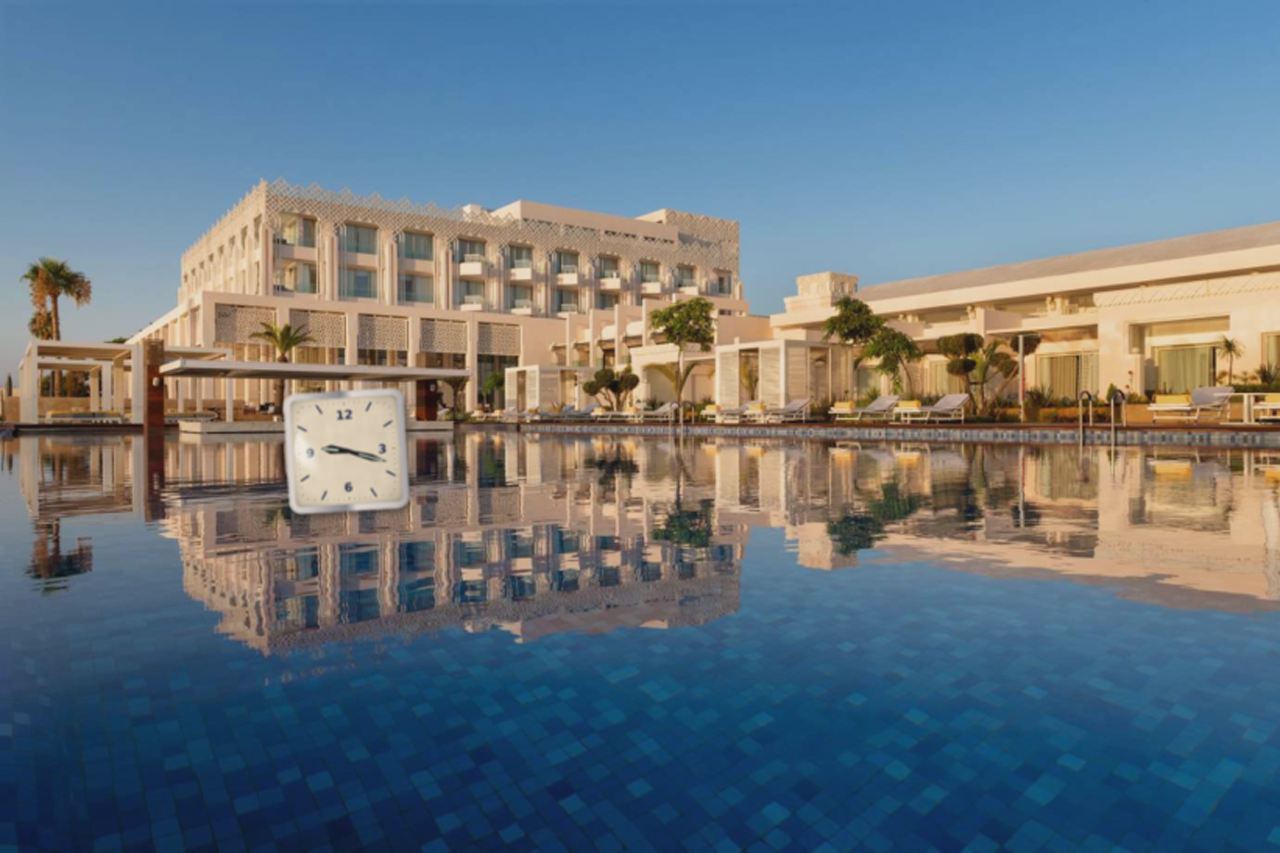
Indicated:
**9:18**
